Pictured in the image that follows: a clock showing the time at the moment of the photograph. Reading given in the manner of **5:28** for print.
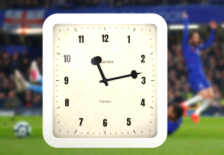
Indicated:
**11:13**
